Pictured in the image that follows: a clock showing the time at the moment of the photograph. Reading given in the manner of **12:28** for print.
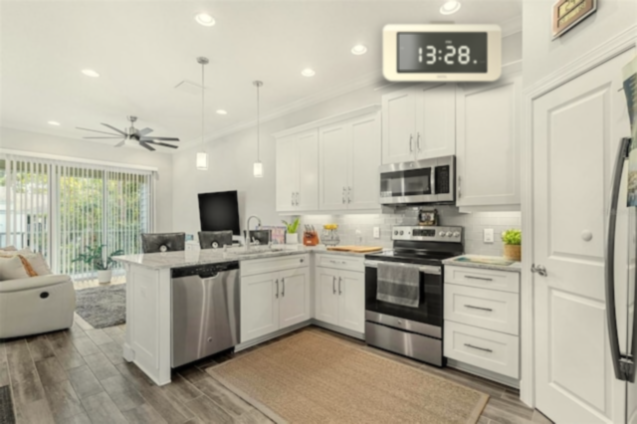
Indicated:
**13:28**
